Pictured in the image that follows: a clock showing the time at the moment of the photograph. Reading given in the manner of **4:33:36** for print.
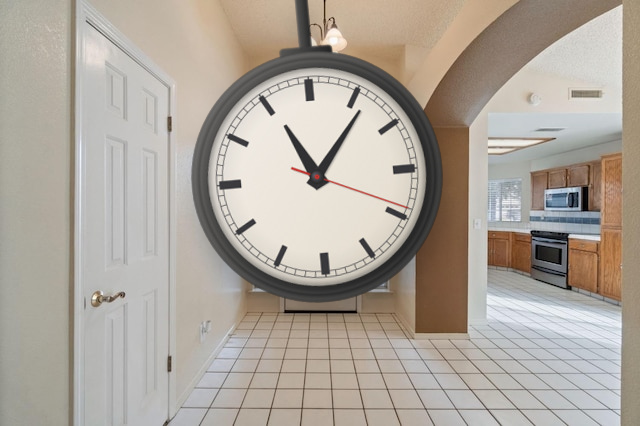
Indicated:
**11:06:19**
